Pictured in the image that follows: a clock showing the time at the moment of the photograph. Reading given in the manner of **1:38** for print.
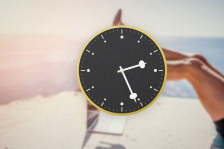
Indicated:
**2:26**
